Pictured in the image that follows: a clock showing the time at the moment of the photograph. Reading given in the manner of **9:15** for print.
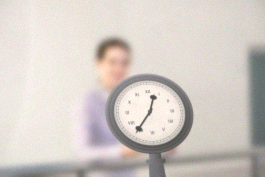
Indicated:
**12:36**
